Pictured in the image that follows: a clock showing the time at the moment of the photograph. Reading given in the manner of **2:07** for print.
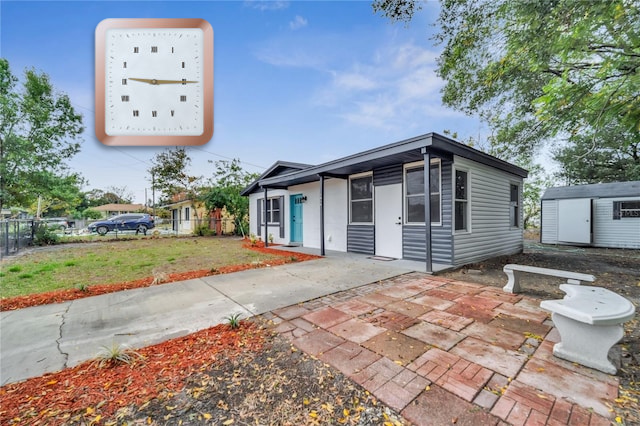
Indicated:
**9:15**
